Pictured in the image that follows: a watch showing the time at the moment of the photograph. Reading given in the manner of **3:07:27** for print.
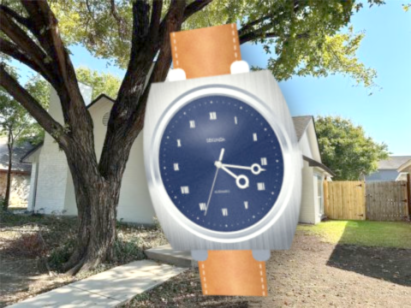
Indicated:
**4:16:34**
